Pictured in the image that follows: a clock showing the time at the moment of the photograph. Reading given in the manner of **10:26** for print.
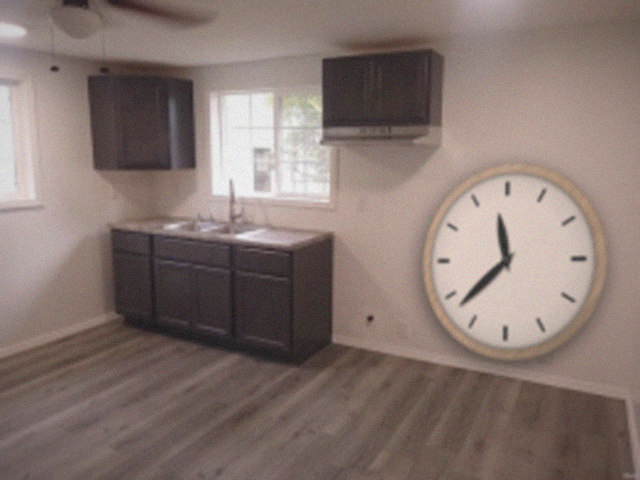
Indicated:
**11:38**
